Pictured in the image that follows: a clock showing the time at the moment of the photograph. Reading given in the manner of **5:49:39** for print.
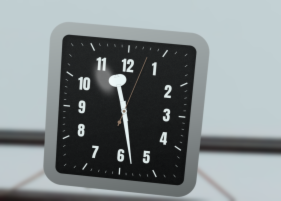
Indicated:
**11:28:03**
